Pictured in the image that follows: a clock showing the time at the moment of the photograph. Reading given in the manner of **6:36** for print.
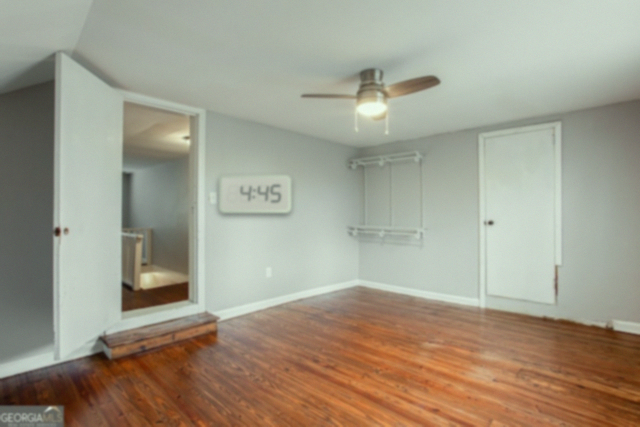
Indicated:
**4:45**
